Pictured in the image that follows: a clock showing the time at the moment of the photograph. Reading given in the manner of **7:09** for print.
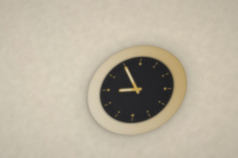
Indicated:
**8:55**
